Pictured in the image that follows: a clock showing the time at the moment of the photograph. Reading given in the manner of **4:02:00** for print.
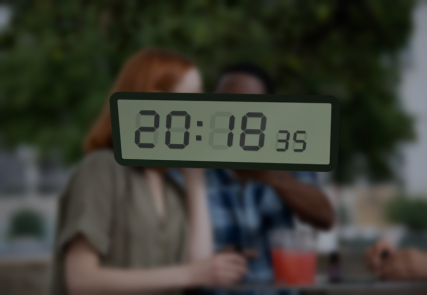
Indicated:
**20:18:35**
